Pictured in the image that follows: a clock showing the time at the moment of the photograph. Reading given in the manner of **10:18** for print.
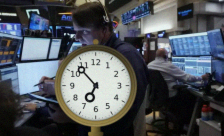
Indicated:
**6:53**
